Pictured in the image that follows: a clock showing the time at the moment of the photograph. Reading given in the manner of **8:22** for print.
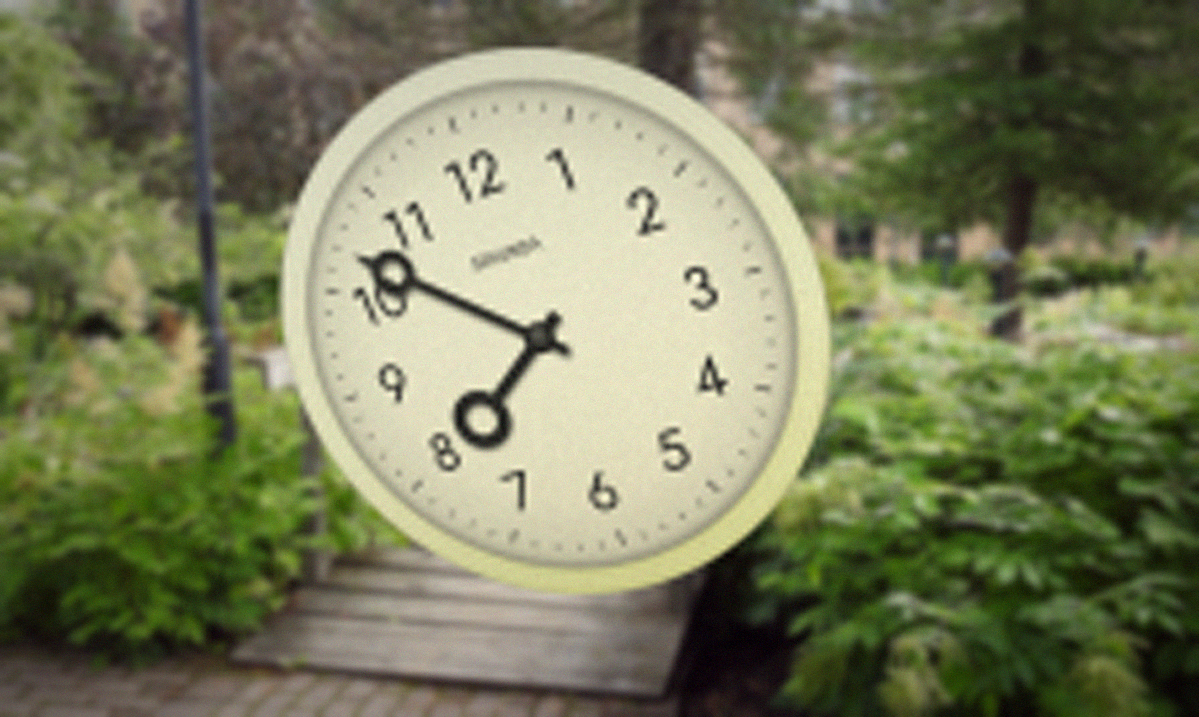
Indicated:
**7:52**
